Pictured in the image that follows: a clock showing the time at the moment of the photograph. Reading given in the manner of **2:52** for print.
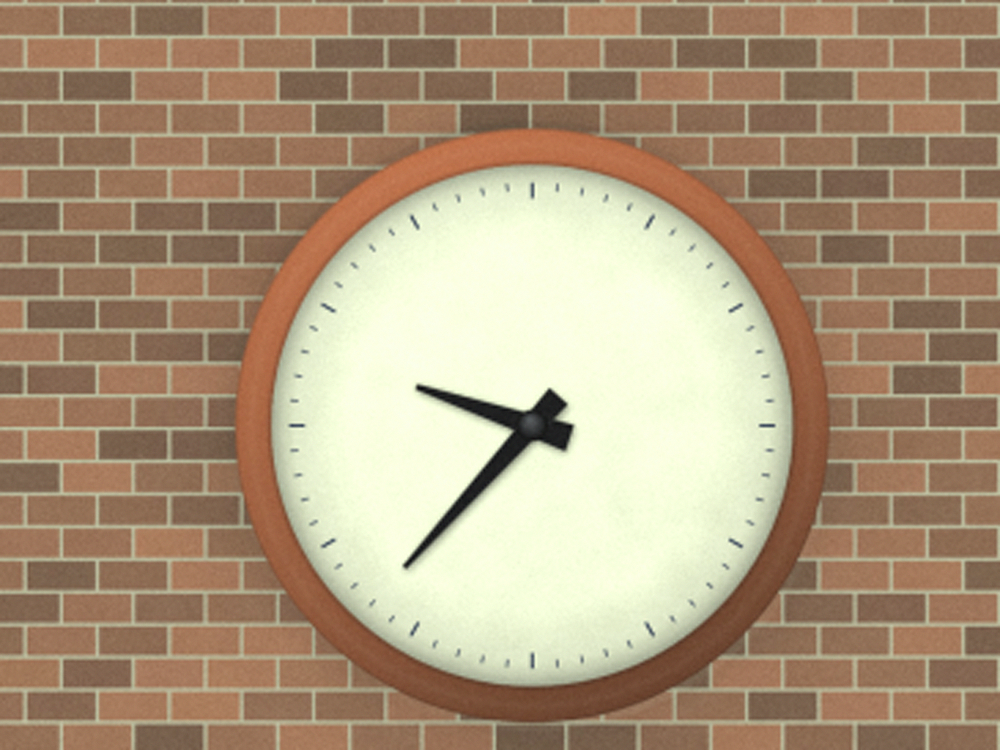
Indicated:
**9:37**
